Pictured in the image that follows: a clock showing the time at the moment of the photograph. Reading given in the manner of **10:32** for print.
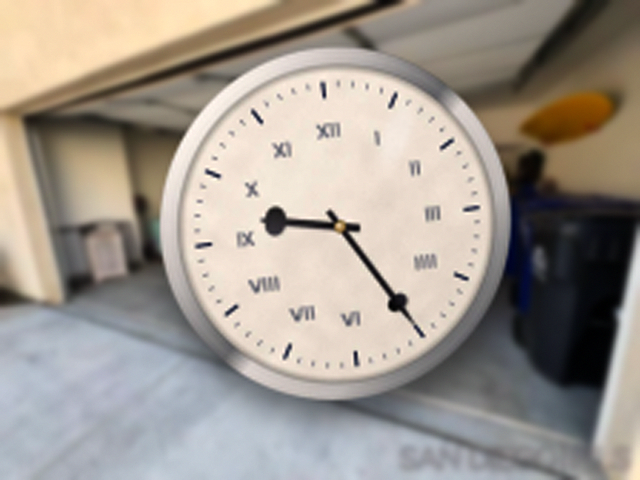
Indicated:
**9:25**
